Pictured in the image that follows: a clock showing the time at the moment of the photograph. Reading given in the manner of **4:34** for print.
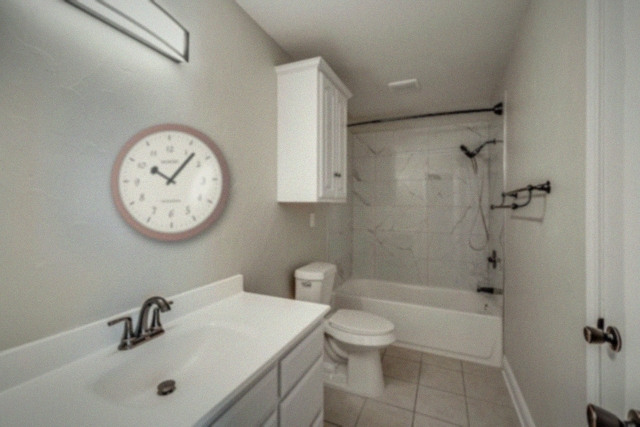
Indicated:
**10:07**
